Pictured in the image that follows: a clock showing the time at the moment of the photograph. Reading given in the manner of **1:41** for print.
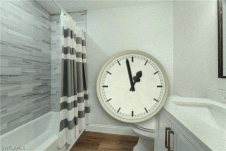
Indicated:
**12:58**
